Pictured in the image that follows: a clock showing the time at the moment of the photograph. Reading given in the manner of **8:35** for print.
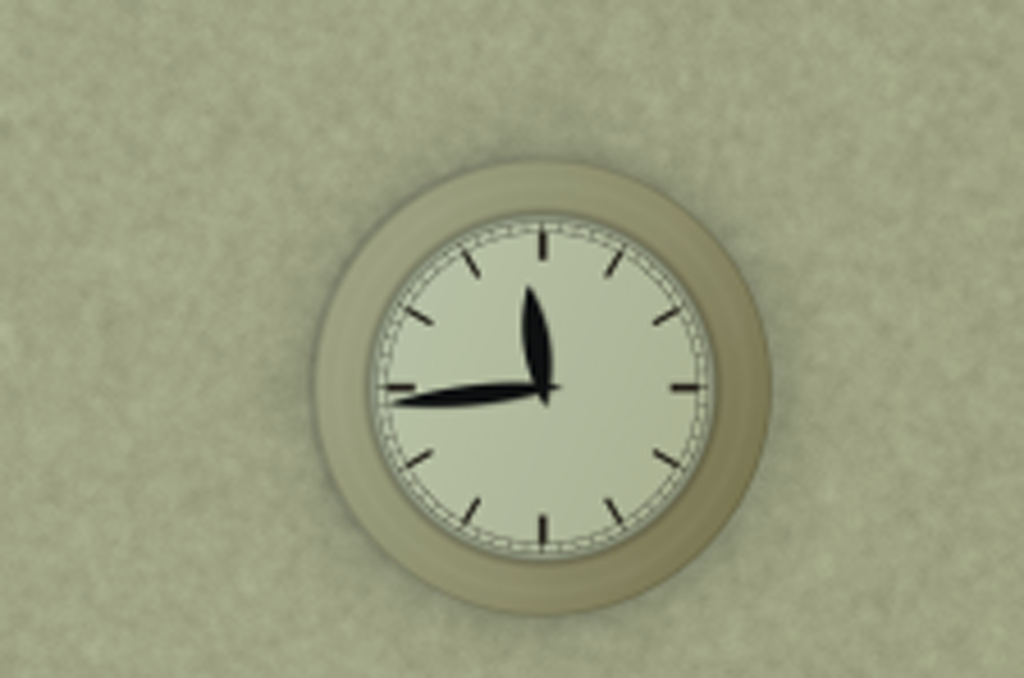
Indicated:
**11:44**
